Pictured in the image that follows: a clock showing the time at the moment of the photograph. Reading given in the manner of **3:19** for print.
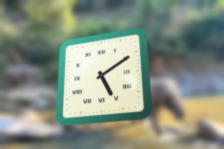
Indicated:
**5:10**
